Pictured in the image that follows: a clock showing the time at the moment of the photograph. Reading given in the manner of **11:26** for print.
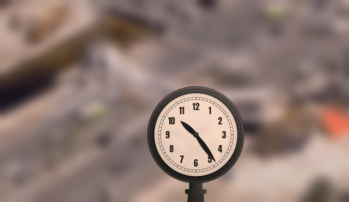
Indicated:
**10:24**
